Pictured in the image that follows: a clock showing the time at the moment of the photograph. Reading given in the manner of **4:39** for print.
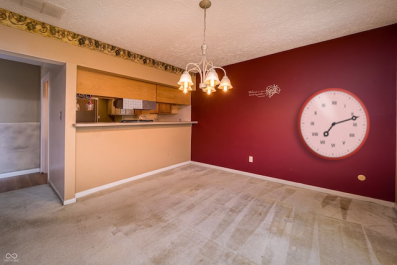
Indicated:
**7:12**
